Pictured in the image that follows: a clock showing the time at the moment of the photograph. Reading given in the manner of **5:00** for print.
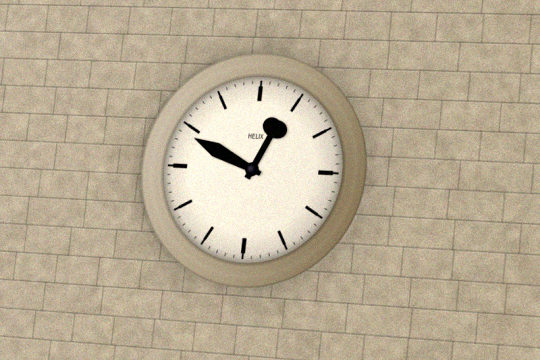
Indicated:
**12:49**
